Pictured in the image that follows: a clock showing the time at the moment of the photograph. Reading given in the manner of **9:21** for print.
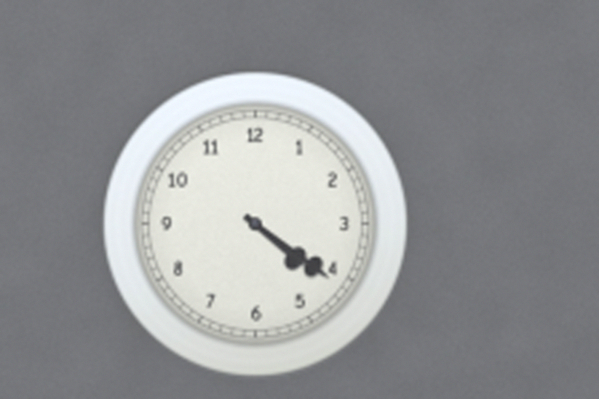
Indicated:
**4:21**
